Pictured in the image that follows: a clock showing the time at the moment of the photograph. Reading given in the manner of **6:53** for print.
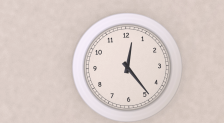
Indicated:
**12:24**
